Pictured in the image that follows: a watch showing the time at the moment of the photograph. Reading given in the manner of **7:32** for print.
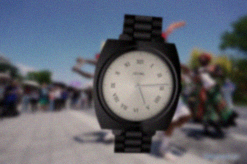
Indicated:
**5:14**
